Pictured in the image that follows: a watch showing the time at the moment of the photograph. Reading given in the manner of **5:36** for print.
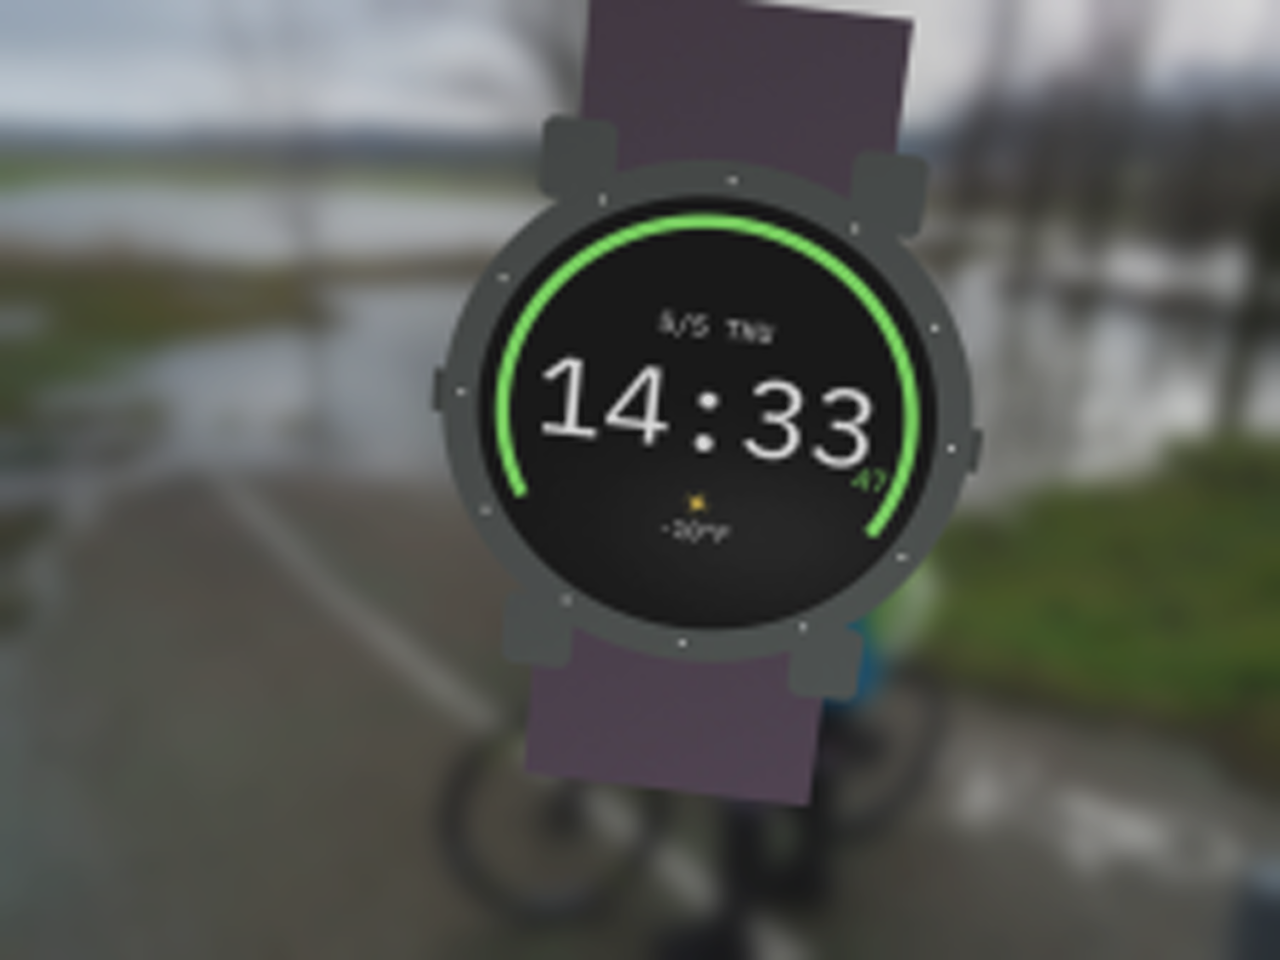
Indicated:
**14:33**
